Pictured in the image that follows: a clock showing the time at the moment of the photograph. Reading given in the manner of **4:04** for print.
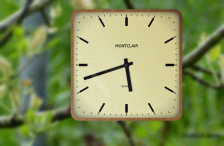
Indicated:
**5:42**
